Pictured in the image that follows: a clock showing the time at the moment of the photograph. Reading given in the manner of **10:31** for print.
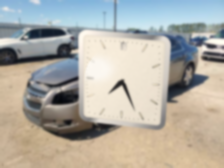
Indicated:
**7:26**
